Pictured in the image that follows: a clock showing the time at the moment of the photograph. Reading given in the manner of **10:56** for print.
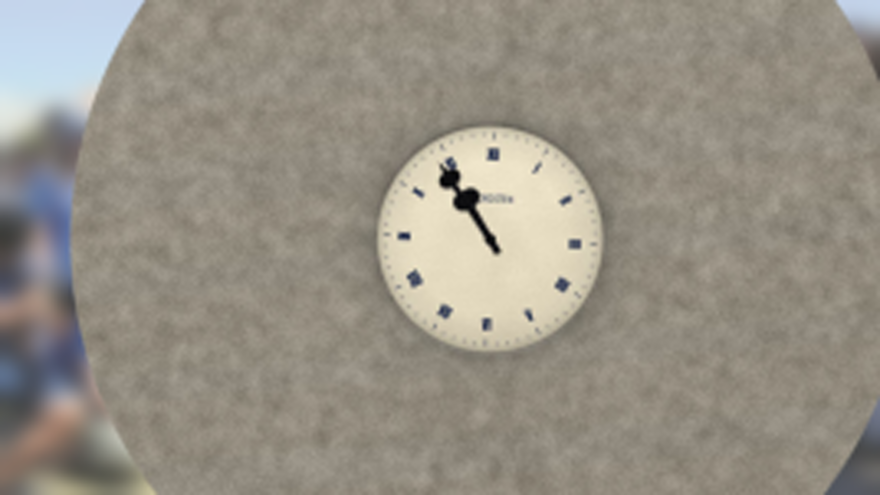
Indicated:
**10:54**
